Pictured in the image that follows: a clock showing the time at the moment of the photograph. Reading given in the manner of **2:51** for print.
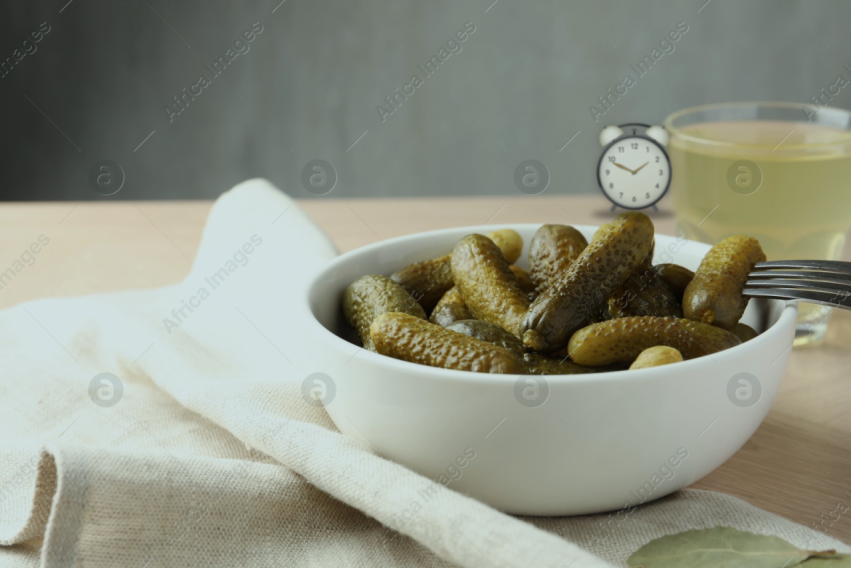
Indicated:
**1:49**
